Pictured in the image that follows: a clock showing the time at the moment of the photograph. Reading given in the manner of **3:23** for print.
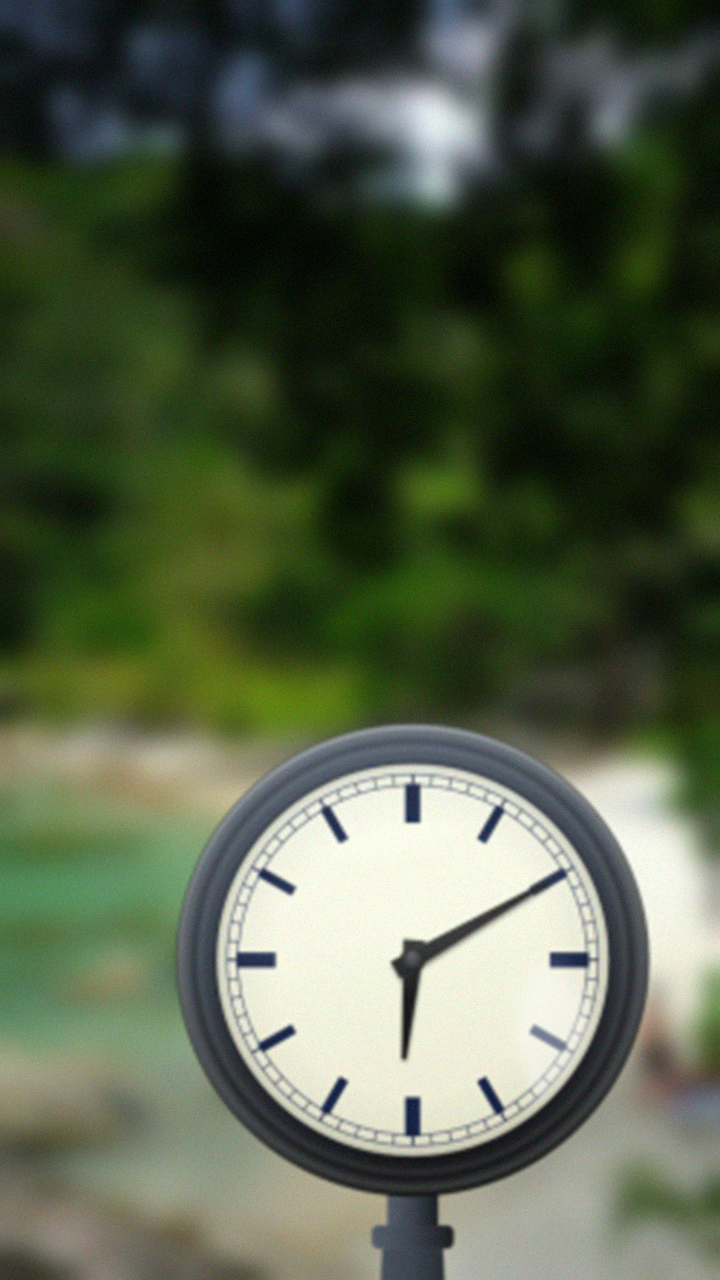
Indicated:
**6:10**
